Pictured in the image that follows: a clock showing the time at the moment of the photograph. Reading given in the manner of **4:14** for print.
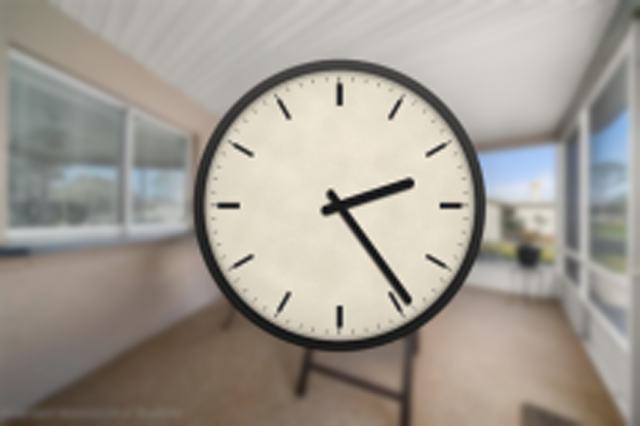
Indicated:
**2:24**
